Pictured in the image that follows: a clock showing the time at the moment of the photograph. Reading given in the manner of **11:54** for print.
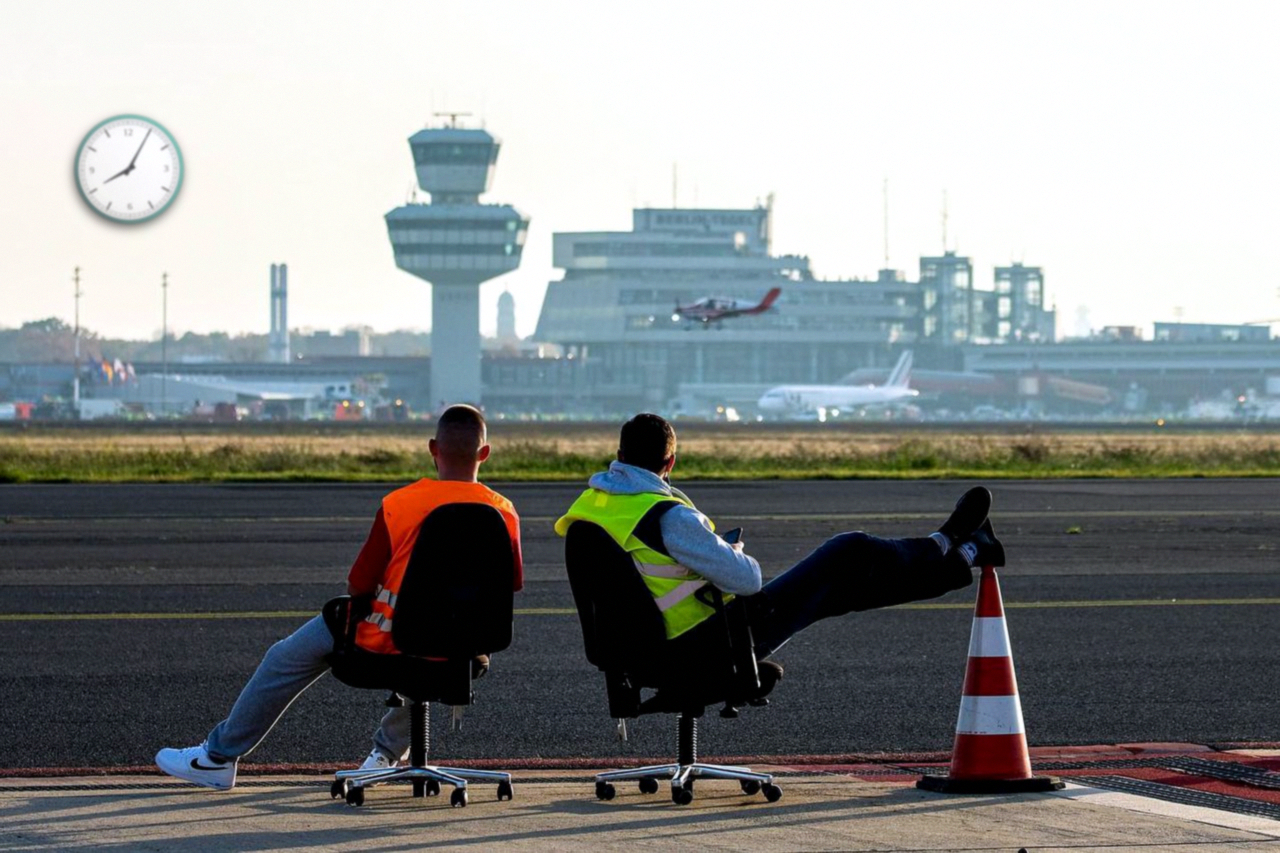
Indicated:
**8:05**
